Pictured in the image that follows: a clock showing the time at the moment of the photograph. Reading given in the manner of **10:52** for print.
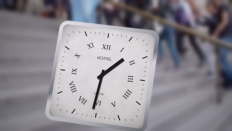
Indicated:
**1:31**
